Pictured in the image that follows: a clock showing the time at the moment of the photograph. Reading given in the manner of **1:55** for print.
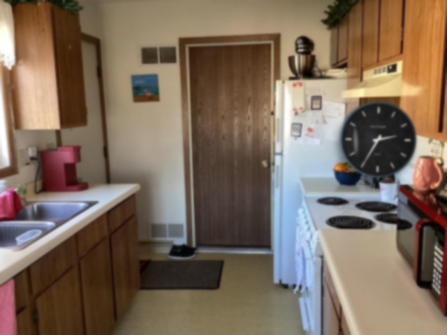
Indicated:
**2:35**
